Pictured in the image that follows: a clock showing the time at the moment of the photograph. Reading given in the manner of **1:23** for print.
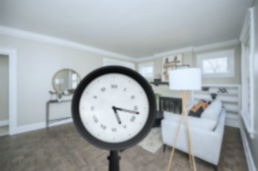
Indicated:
**5:17**
